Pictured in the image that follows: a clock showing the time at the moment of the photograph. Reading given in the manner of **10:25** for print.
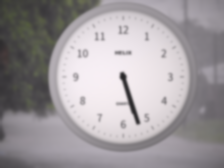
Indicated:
**5:27**
